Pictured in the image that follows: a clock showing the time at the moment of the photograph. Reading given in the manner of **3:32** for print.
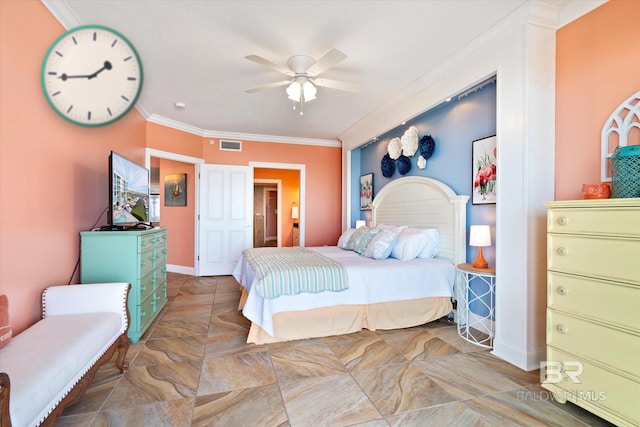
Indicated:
**1:44**
